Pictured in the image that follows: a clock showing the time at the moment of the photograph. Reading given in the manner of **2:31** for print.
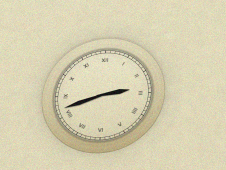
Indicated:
**2:42**
